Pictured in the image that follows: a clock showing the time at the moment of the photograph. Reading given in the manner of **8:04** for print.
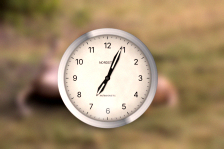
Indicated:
**7:04**
